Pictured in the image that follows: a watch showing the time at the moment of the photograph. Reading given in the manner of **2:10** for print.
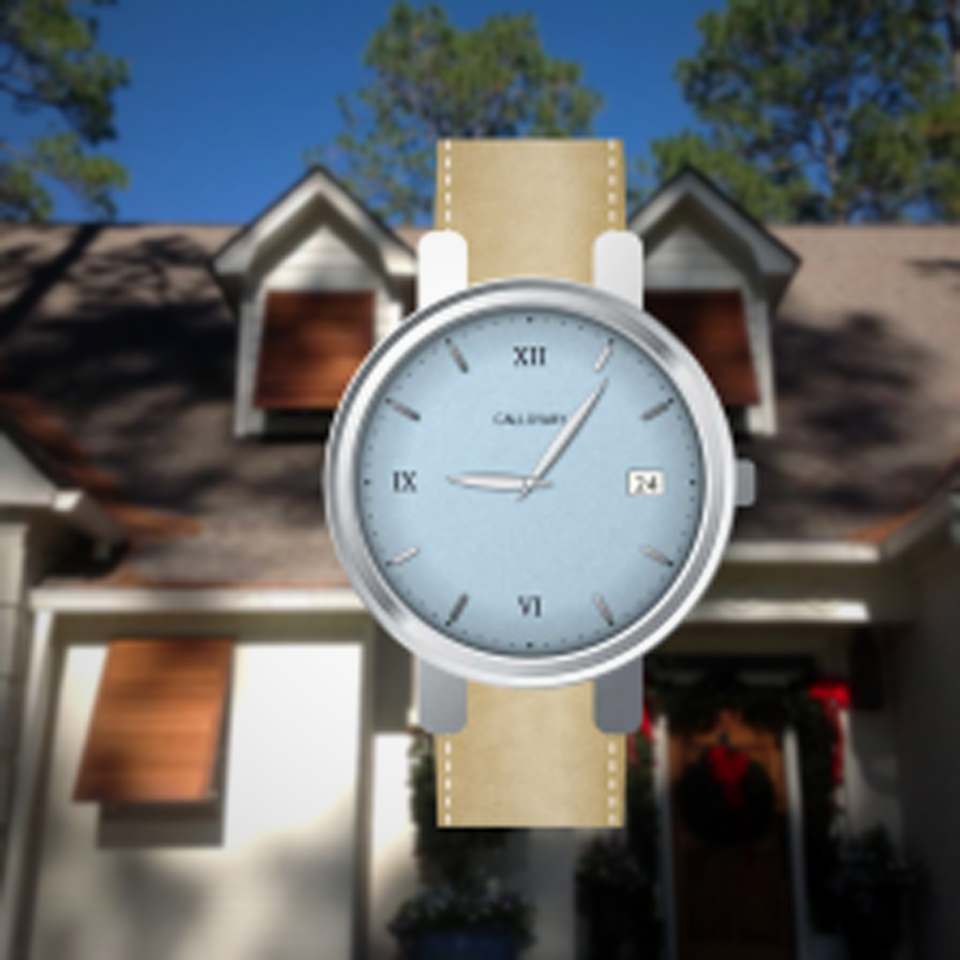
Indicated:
**9:06**
